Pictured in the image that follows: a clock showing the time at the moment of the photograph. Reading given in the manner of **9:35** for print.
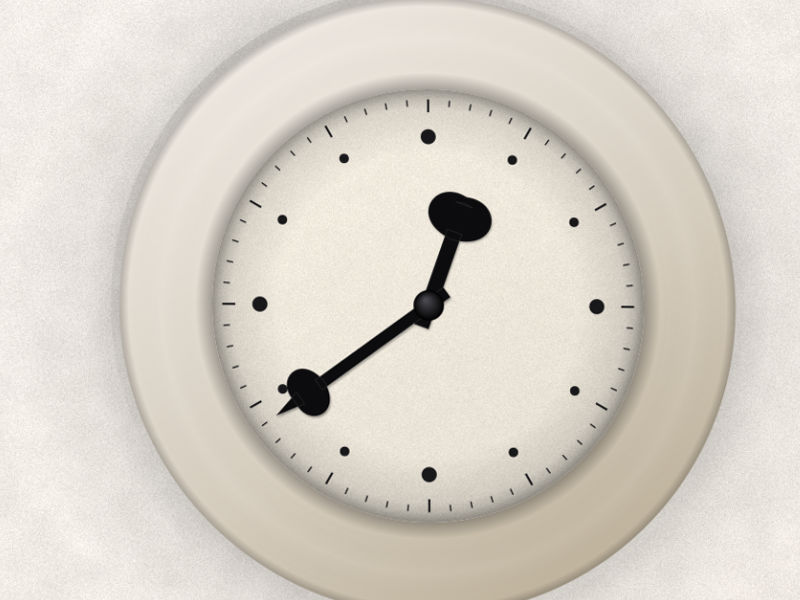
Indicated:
**12:39**
